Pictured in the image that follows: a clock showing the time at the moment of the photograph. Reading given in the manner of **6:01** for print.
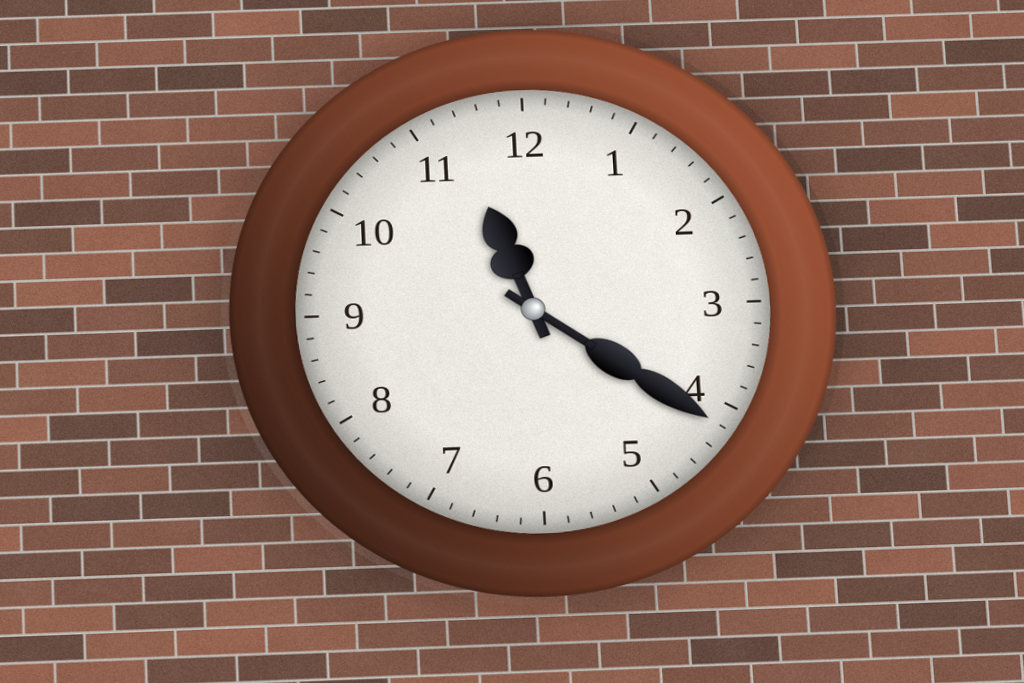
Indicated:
**11:21**
